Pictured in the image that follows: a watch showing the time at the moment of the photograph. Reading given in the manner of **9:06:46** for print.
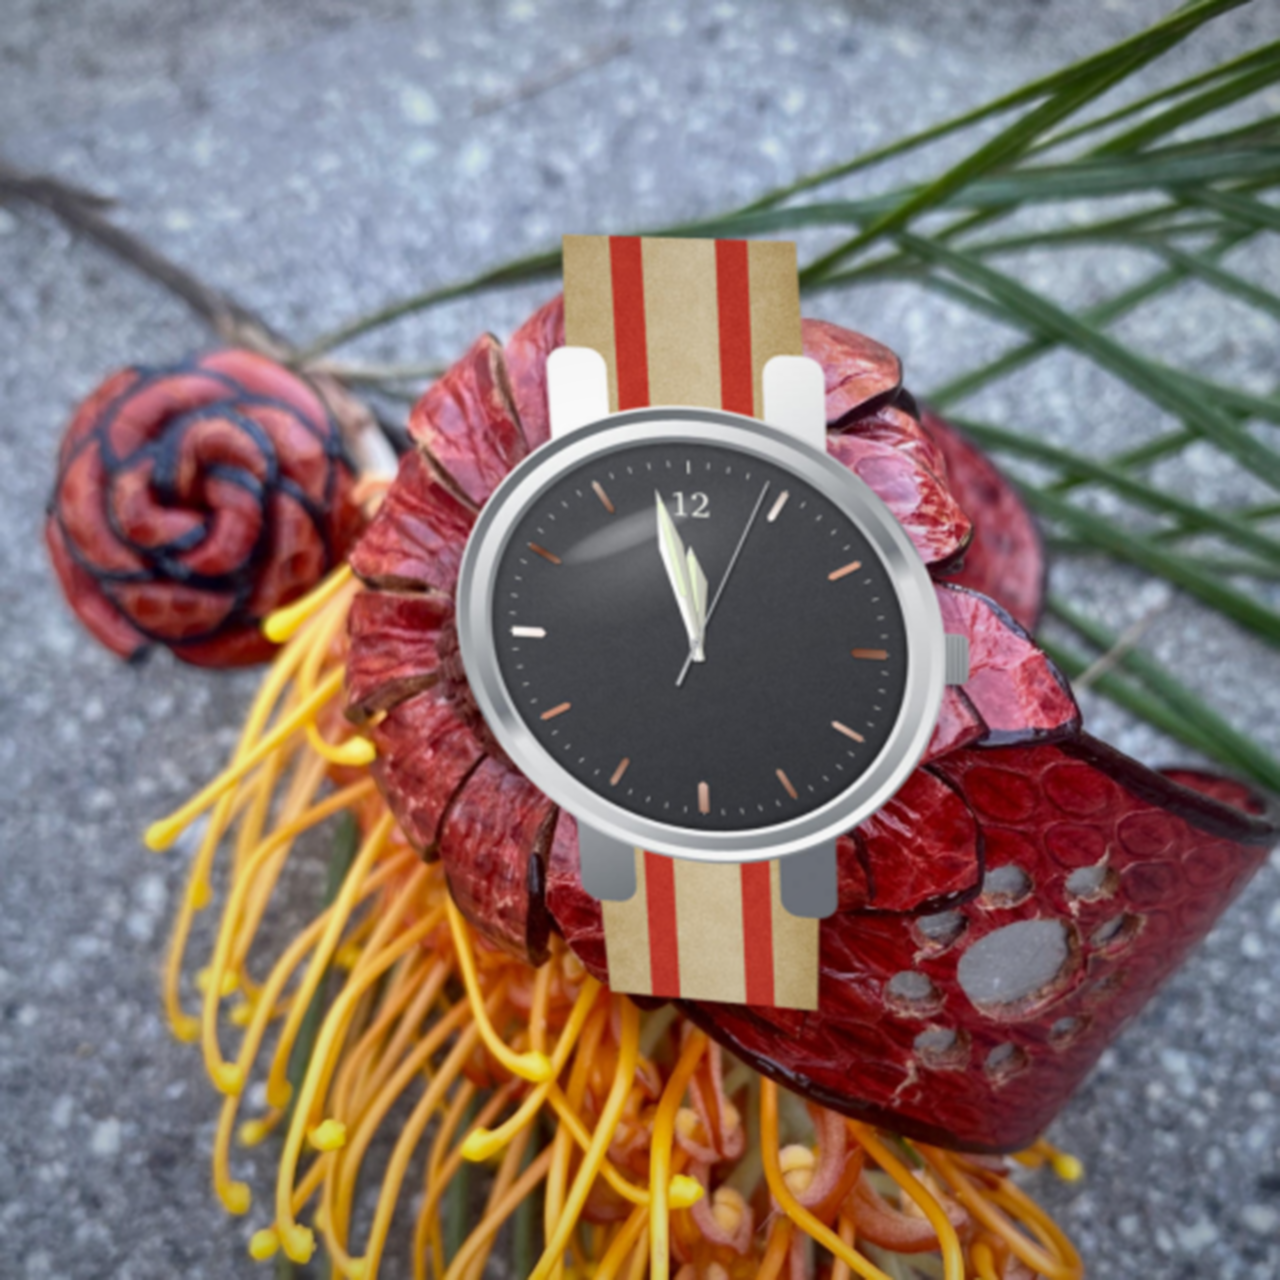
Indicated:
**11:58:04**
